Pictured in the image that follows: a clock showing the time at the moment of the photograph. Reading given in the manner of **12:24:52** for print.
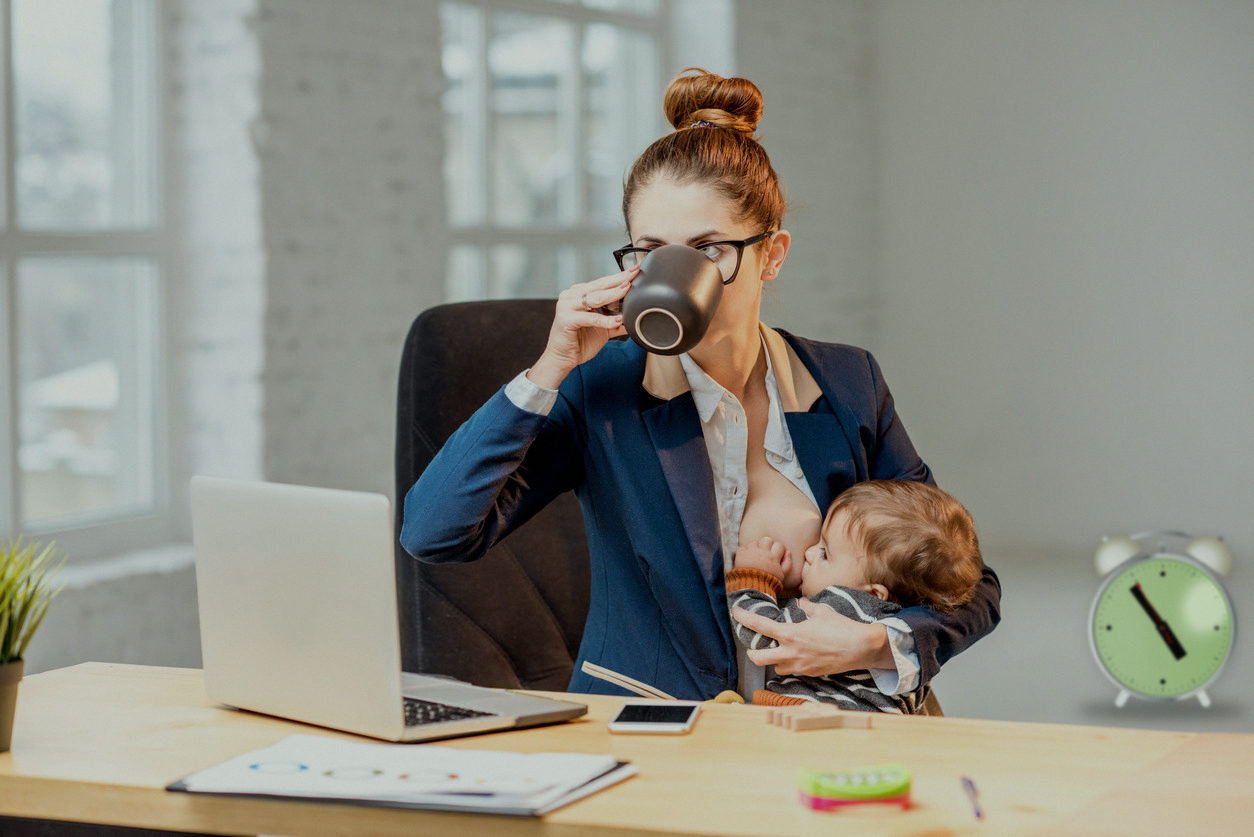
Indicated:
**4:53:55**
